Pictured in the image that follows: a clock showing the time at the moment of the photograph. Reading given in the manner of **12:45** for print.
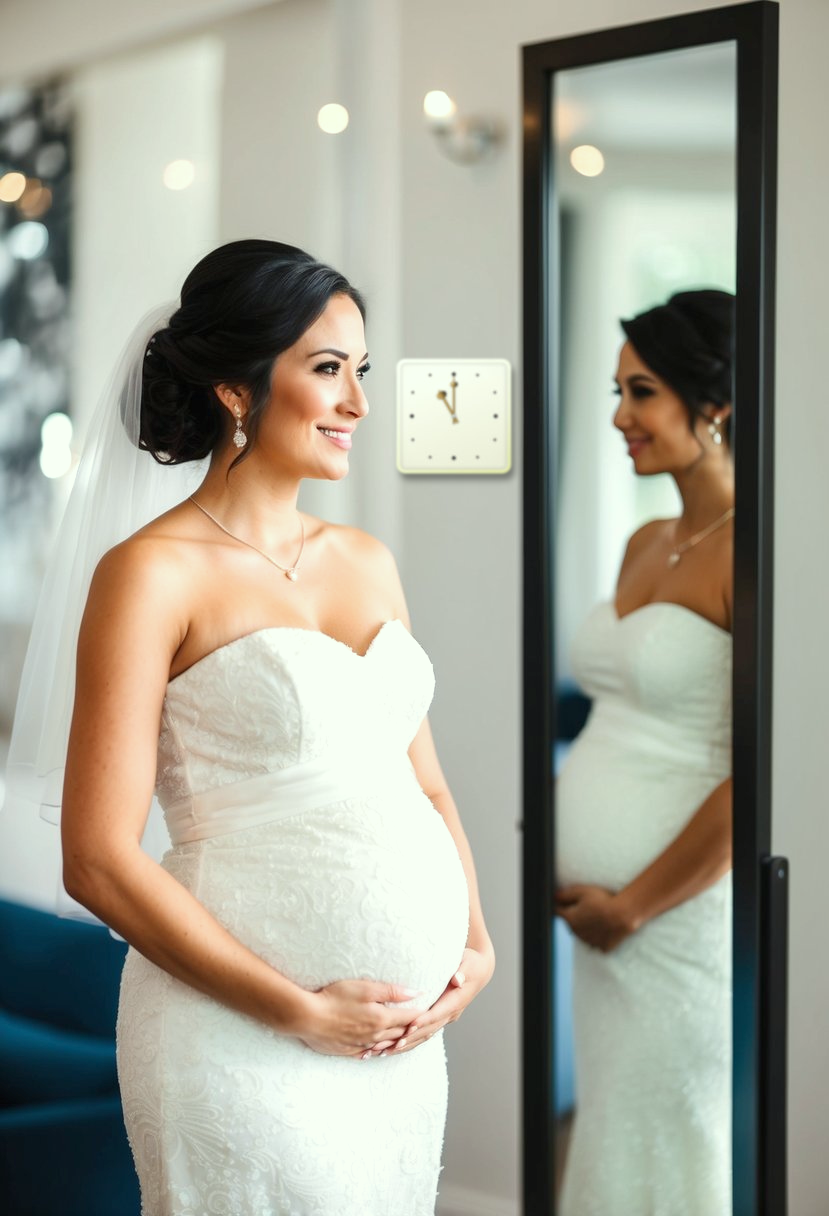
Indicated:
**11:00**
